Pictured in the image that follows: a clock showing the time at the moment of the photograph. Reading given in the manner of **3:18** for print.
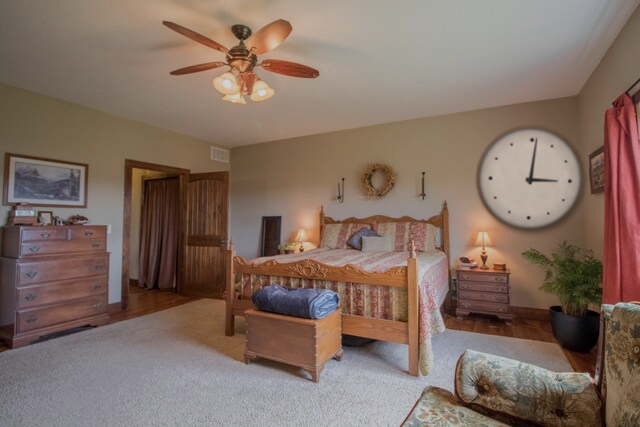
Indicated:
**3:01**
